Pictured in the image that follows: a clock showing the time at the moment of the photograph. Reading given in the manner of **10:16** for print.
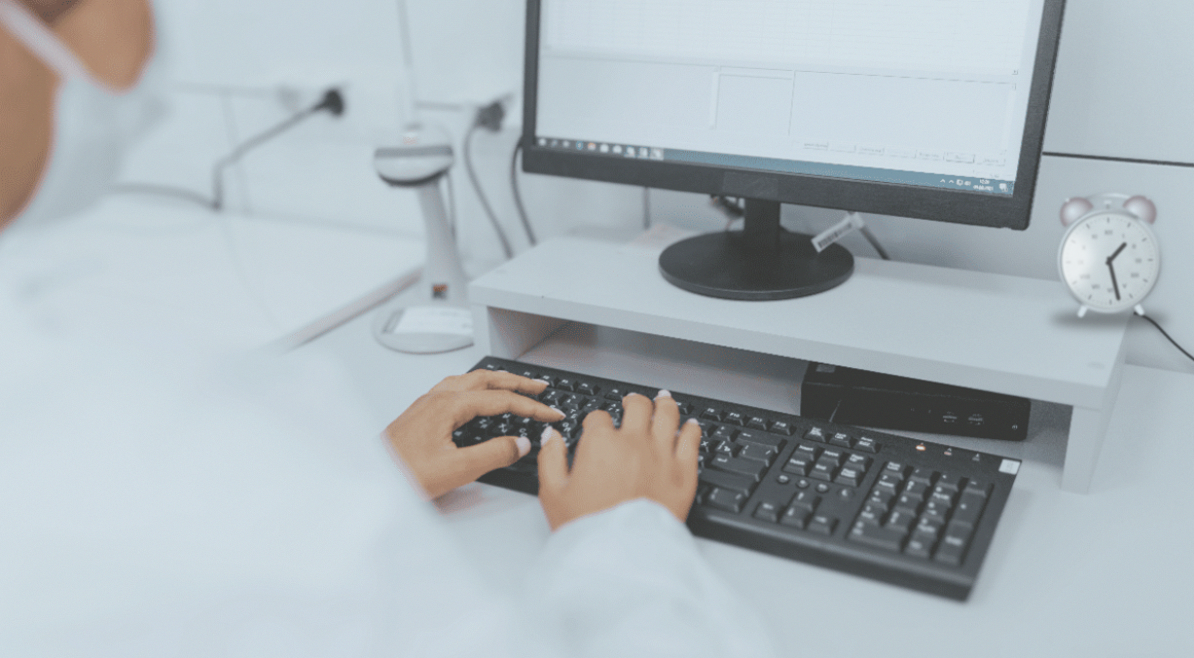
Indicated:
**1:28**
